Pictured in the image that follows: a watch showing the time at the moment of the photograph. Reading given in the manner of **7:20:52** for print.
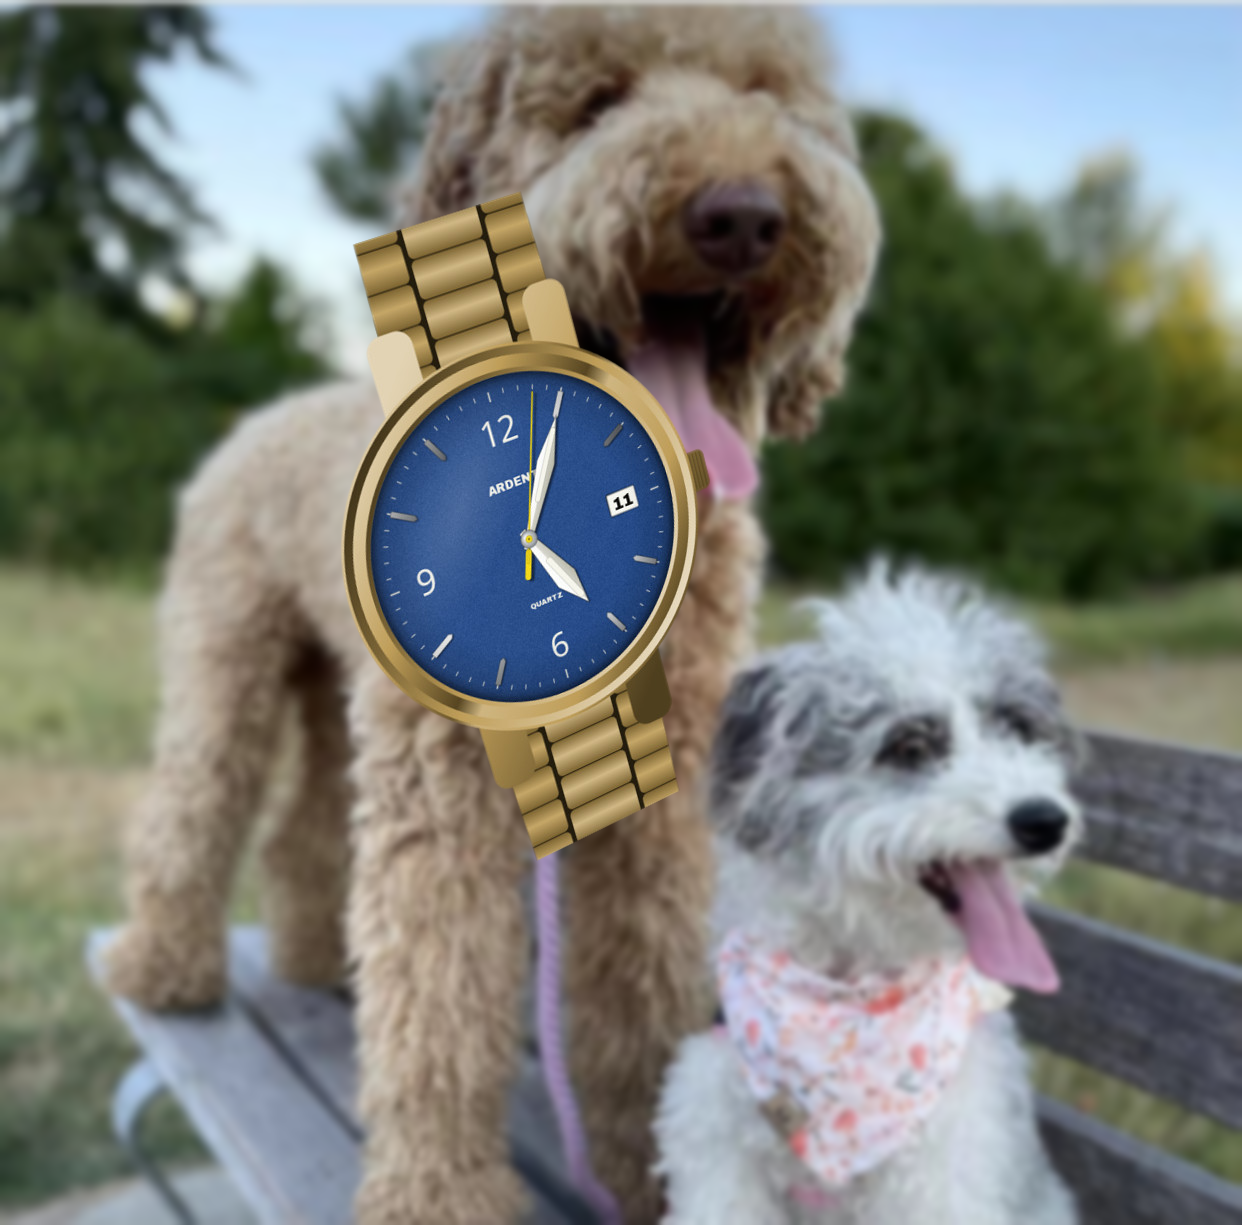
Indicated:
**5:05:03**
